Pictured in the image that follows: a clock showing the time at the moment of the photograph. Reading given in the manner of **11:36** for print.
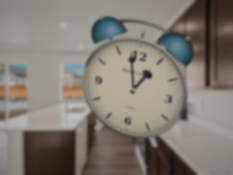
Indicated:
**12:58**
